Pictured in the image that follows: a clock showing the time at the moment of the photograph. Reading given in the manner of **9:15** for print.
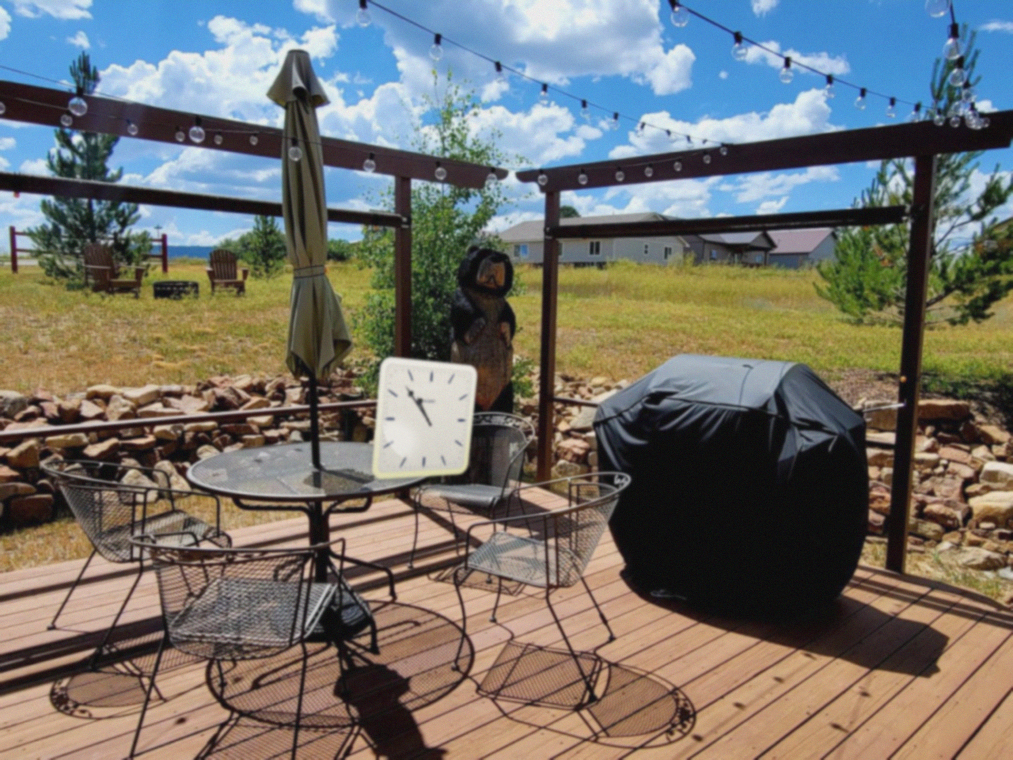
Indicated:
**10:53**
